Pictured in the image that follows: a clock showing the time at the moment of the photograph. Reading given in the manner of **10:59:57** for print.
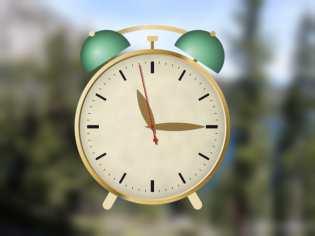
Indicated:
**11:14:58**
